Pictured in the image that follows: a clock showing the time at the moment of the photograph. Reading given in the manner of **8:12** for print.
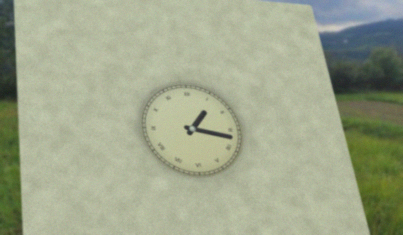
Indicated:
**1:17**
